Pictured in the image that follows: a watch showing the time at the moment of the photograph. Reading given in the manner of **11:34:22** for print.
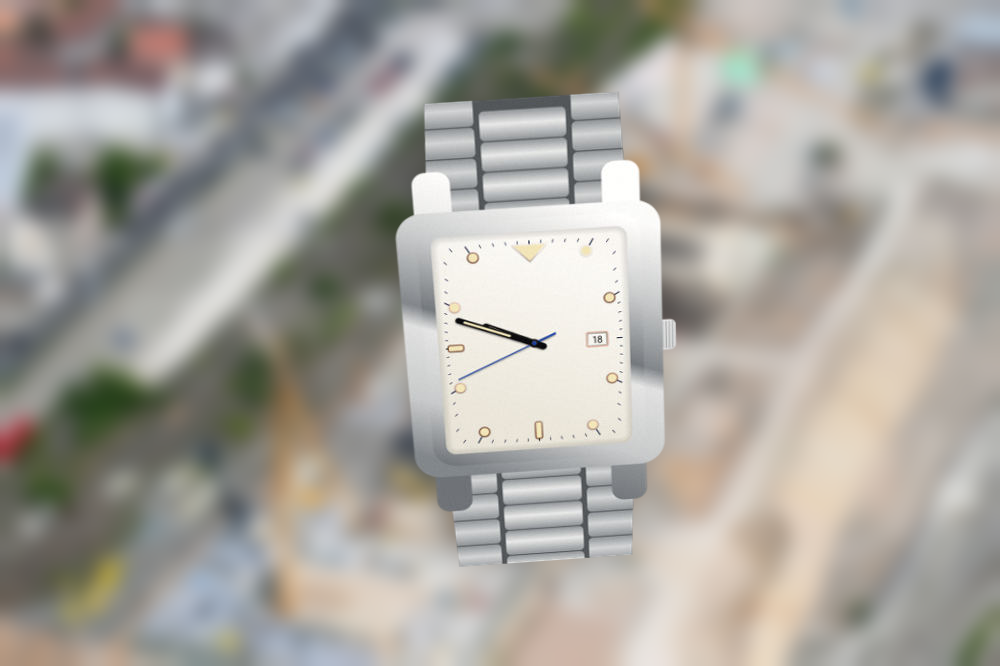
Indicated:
**9:48:41**
